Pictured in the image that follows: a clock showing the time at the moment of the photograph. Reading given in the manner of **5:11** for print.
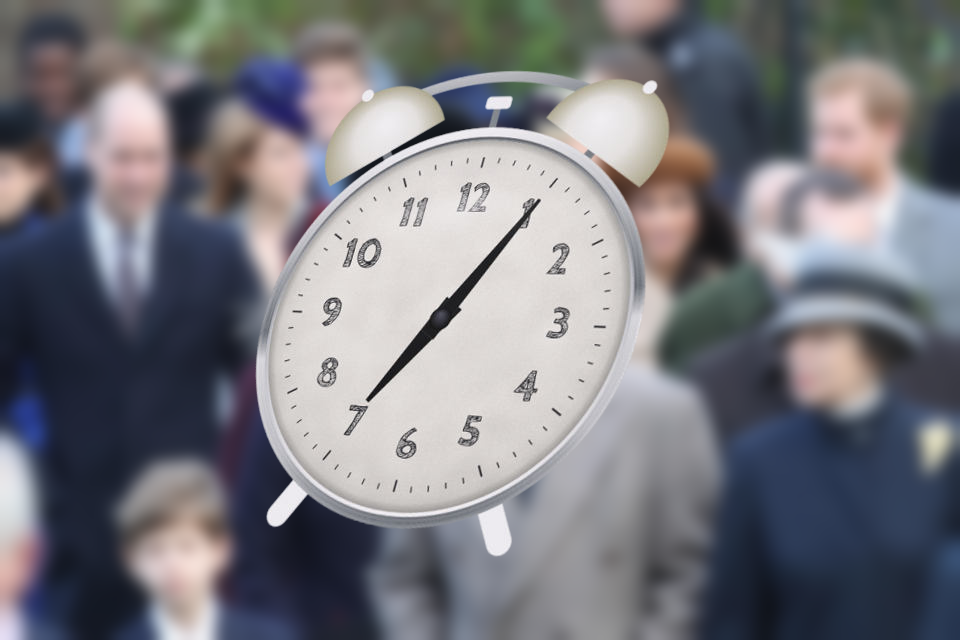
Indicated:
**7:05**
